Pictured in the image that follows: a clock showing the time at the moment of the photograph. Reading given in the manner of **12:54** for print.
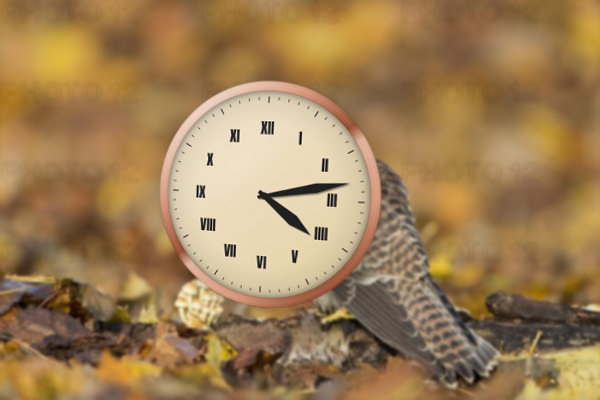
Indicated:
**4:13**
